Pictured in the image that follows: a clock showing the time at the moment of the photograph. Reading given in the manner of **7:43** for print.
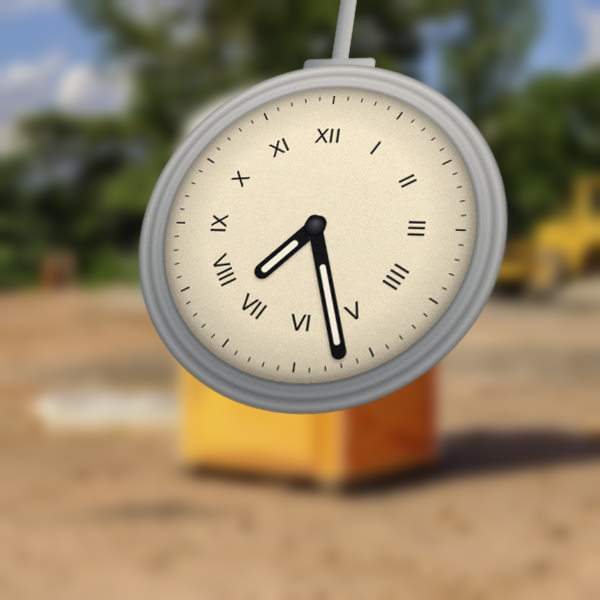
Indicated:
**7:27**
